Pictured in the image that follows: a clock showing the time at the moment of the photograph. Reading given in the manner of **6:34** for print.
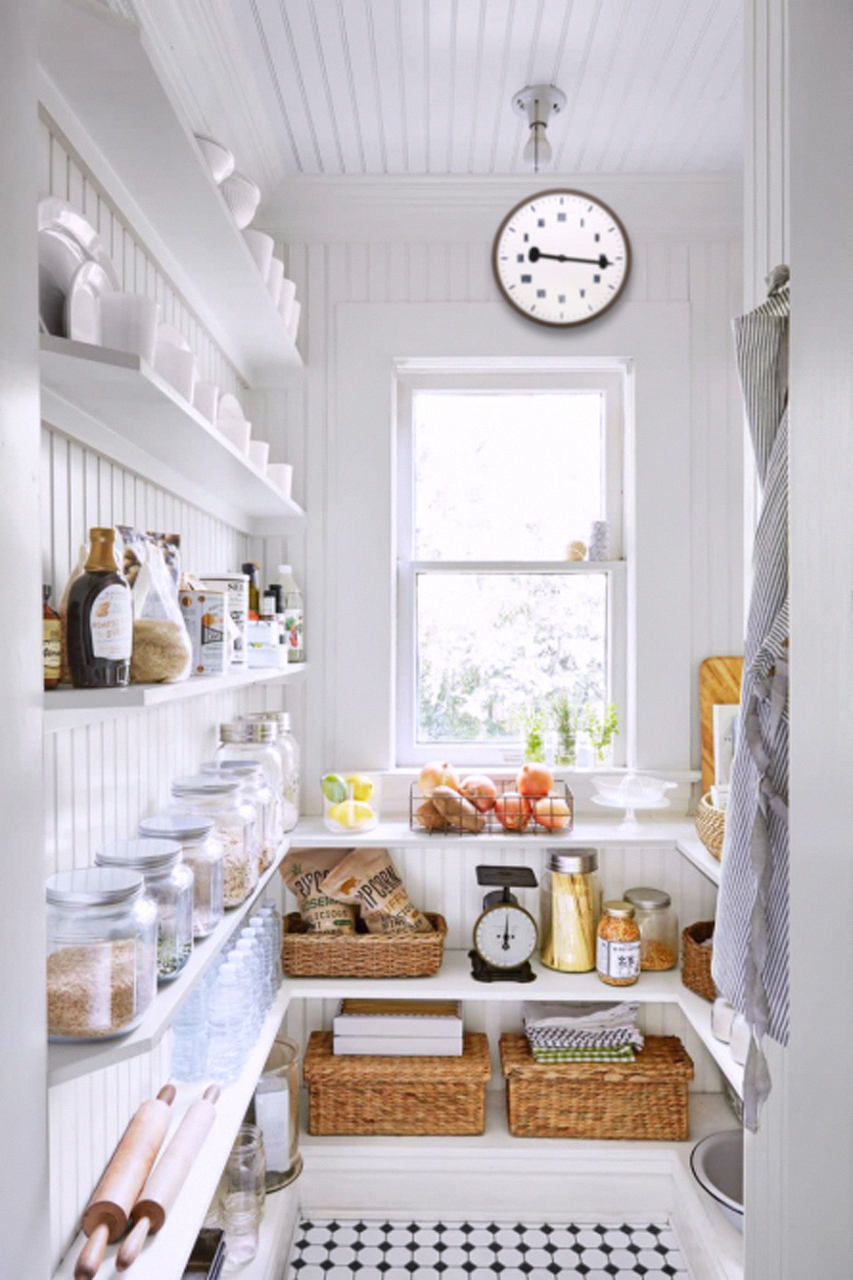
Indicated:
**9:16**
